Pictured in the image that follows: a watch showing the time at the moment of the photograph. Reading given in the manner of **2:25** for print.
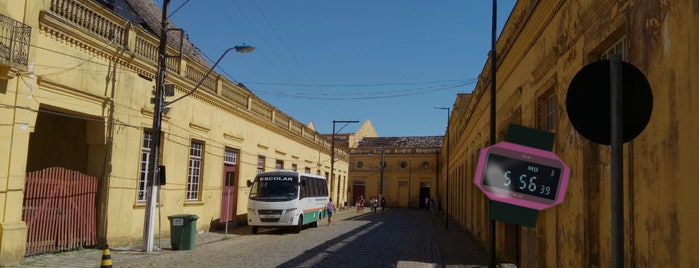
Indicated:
**5:56**
